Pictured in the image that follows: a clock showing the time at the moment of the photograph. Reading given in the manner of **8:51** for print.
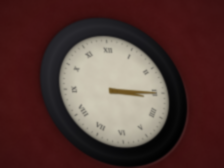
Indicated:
**3:15**
